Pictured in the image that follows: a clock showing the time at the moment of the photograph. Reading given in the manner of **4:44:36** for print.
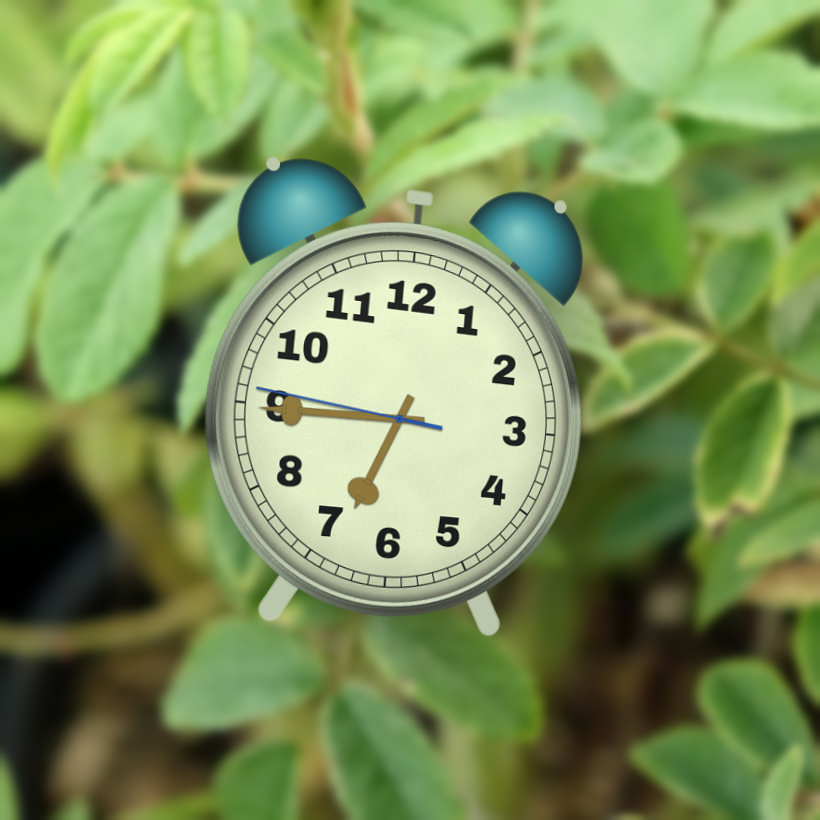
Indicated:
**6:44:46**
